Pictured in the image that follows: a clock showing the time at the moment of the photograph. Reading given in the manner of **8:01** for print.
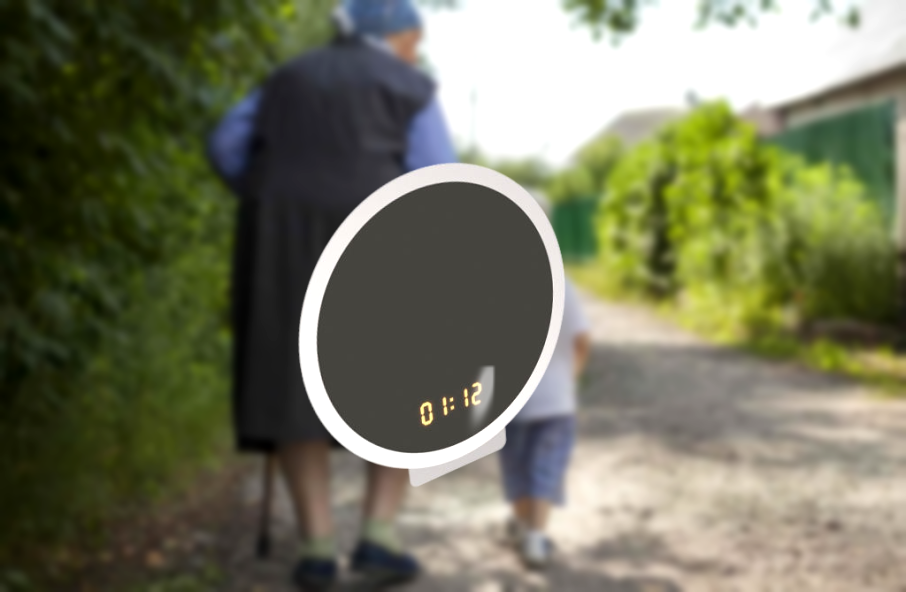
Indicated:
**1:12**
